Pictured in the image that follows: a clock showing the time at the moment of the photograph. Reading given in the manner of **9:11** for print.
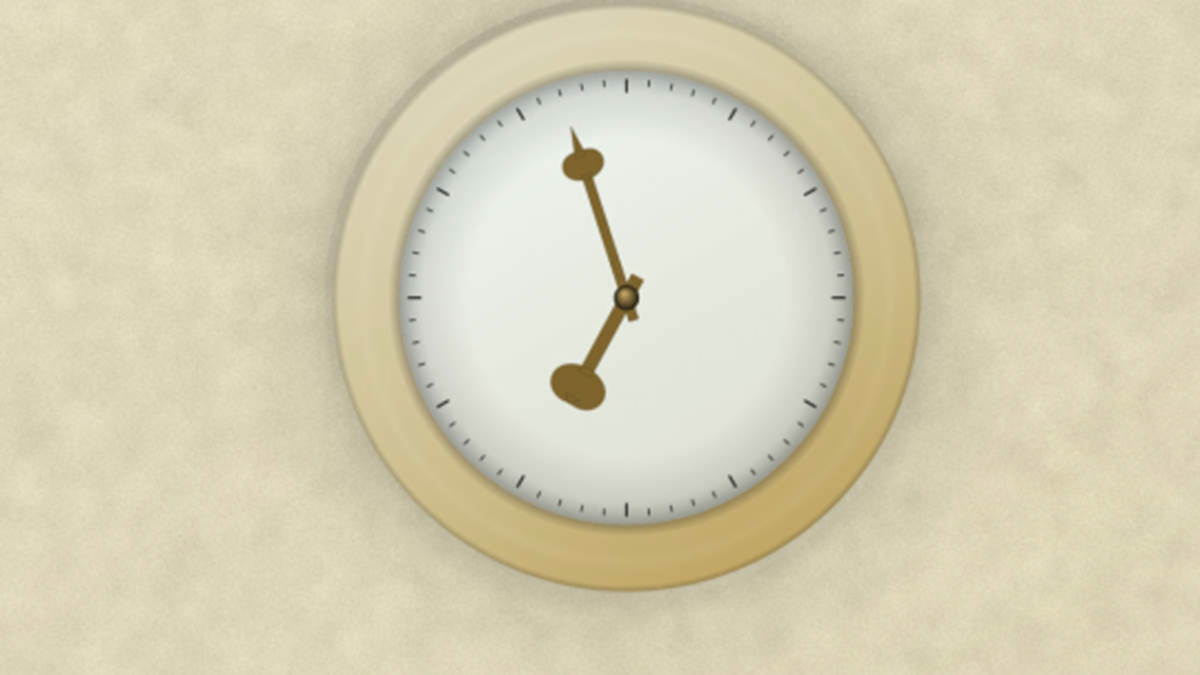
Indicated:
**6:57**
